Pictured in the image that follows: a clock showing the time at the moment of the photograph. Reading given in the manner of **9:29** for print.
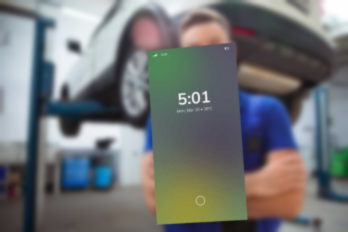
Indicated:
**5:01**
